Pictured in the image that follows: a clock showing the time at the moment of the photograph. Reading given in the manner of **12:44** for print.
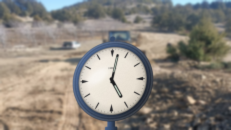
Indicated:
**5:02**
